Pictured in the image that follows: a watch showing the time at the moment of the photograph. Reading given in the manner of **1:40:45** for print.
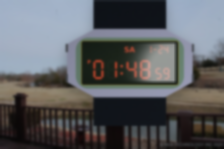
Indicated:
**1:48:59**
